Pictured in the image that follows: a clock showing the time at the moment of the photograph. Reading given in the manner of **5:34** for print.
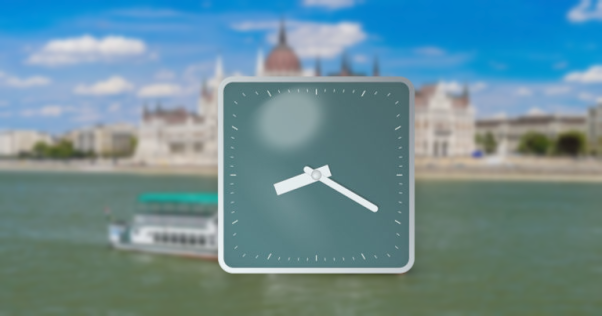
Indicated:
**8:20**
